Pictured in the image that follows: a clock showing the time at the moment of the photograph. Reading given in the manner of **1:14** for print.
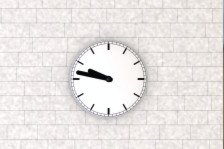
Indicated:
**9:47**
